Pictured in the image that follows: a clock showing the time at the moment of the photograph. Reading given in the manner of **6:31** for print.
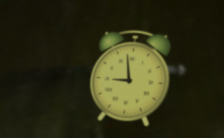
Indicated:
**8:58**
